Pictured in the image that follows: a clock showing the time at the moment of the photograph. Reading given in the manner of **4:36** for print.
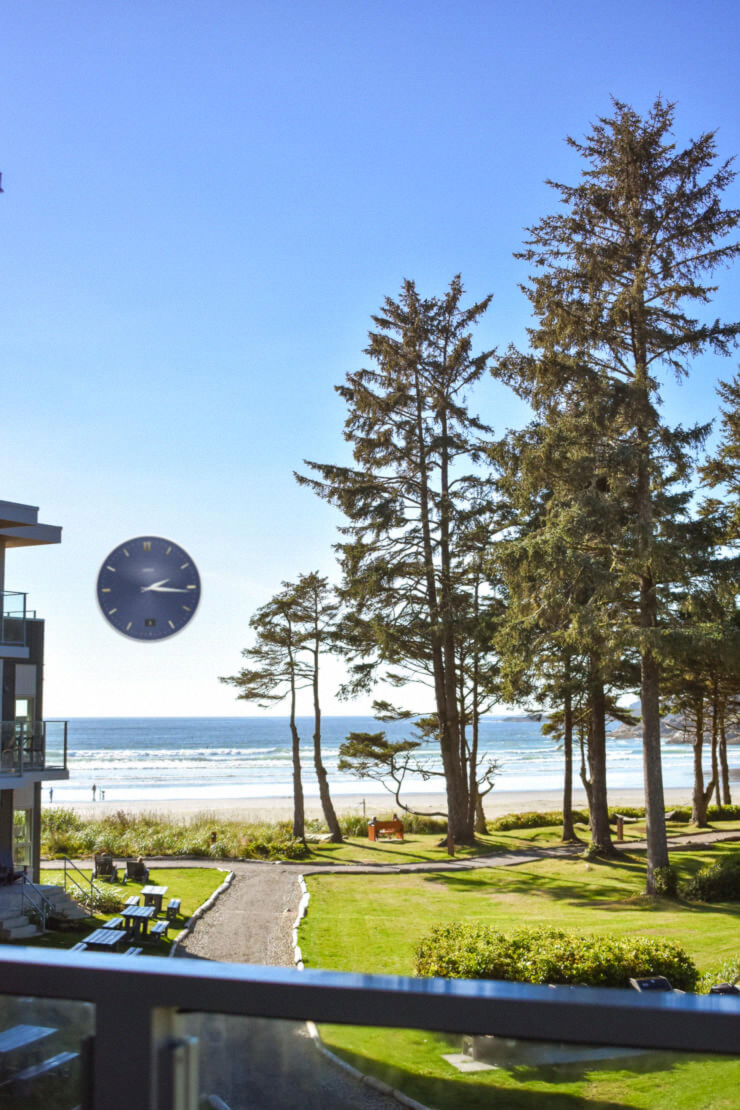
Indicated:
**2:16**
